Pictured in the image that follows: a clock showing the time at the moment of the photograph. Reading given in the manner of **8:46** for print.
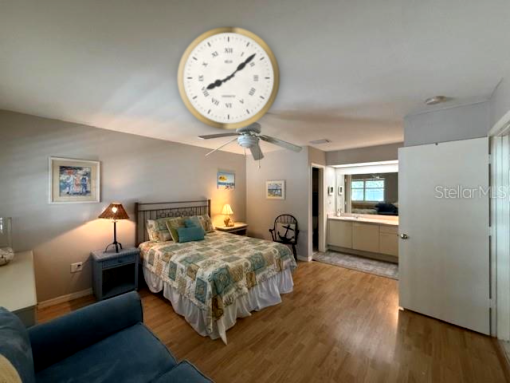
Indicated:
**8:08**
